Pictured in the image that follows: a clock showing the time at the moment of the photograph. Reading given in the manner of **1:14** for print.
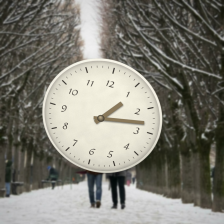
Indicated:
**1:13**
